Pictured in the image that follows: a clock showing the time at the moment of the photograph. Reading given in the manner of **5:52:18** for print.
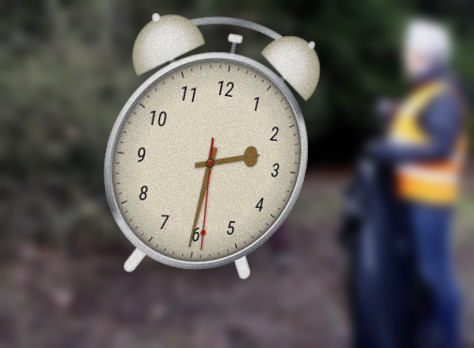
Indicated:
**2:30:29**
